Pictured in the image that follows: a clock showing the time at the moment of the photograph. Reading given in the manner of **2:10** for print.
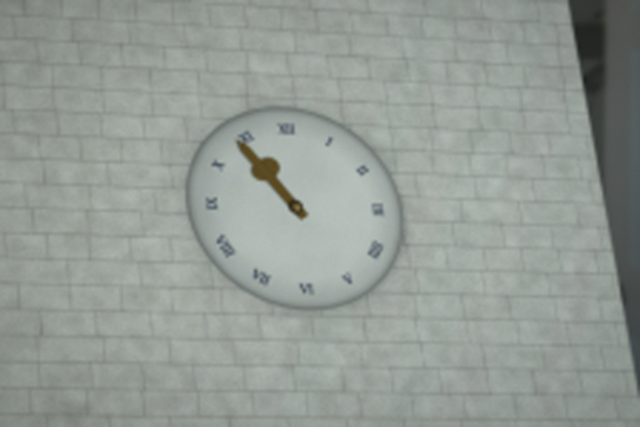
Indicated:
**10:54**
